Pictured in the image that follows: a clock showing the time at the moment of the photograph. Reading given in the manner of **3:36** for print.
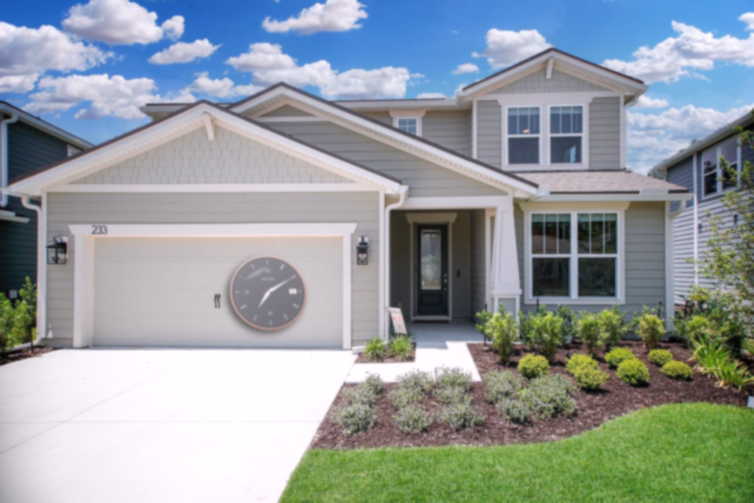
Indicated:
**7:10**
